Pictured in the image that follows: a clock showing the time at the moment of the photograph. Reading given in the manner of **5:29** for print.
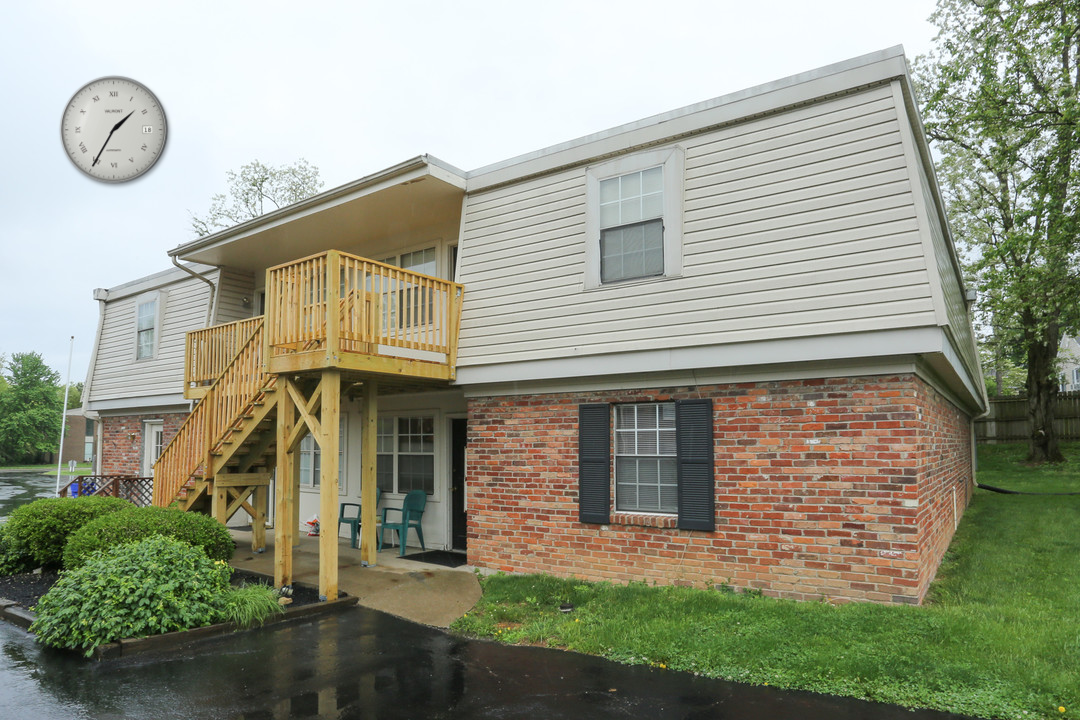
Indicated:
**1:35**
